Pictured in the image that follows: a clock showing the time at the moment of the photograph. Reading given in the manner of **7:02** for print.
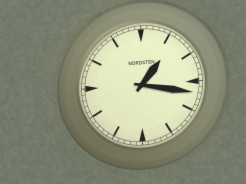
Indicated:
**1:17**
